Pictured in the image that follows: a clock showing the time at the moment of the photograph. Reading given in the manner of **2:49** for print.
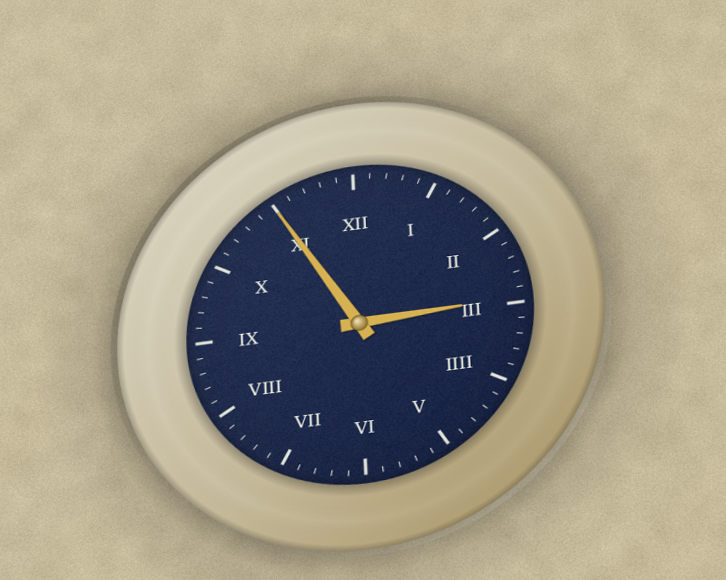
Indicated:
**2:55**
